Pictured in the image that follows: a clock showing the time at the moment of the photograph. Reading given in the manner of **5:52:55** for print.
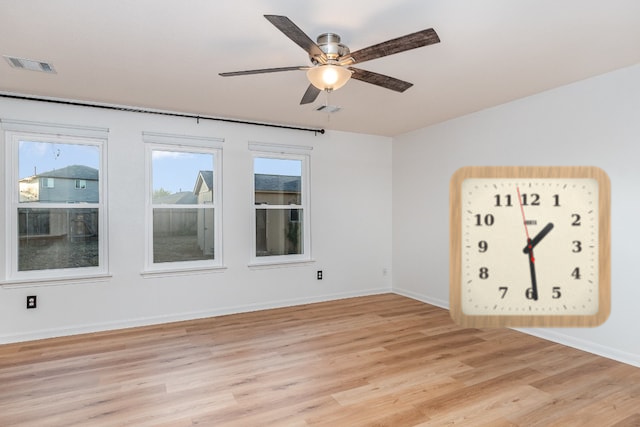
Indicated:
**1:28:58**
